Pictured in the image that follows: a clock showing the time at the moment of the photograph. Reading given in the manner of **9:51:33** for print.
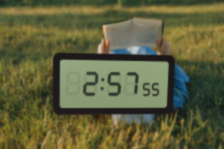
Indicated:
**2:57:55**
